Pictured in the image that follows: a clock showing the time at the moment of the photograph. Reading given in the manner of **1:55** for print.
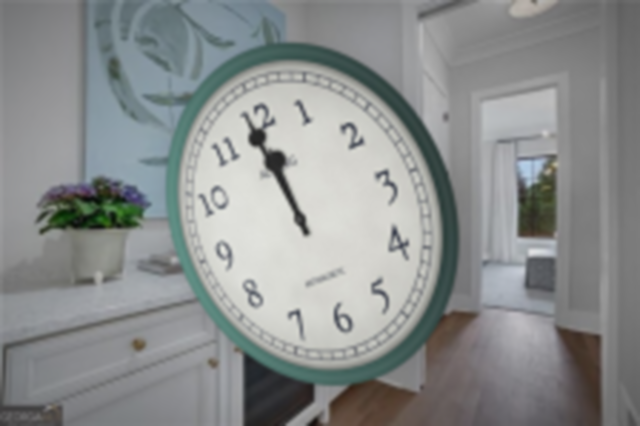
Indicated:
**11:59**
